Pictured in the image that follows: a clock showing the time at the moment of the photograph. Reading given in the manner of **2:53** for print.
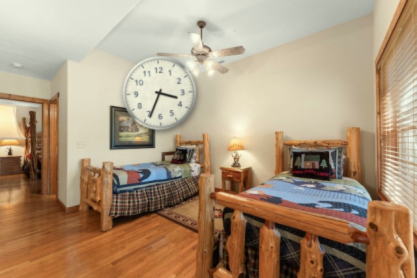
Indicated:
**3:34**
